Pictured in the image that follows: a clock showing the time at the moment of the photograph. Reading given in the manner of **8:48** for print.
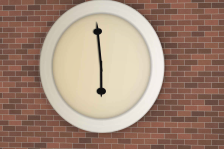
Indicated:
**5:59**
